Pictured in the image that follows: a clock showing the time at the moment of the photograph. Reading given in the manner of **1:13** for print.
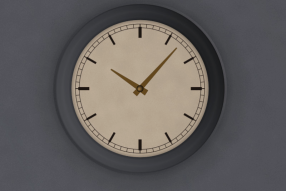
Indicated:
**10:07**
